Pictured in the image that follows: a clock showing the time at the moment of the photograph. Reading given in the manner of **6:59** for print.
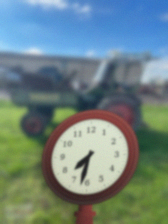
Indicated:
**7:32**
